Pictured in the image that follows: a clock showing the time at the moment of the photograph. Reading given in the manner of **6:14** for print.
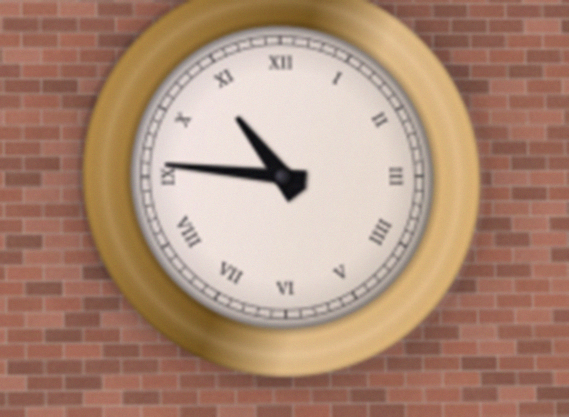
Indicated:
**10:46**
